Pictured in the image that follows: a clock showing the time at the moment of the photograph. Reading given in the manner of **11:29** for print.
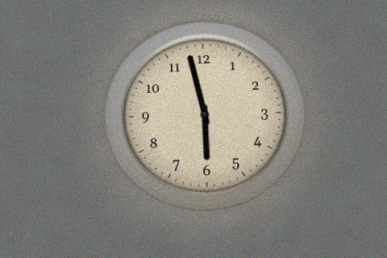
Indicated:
**5:58**
